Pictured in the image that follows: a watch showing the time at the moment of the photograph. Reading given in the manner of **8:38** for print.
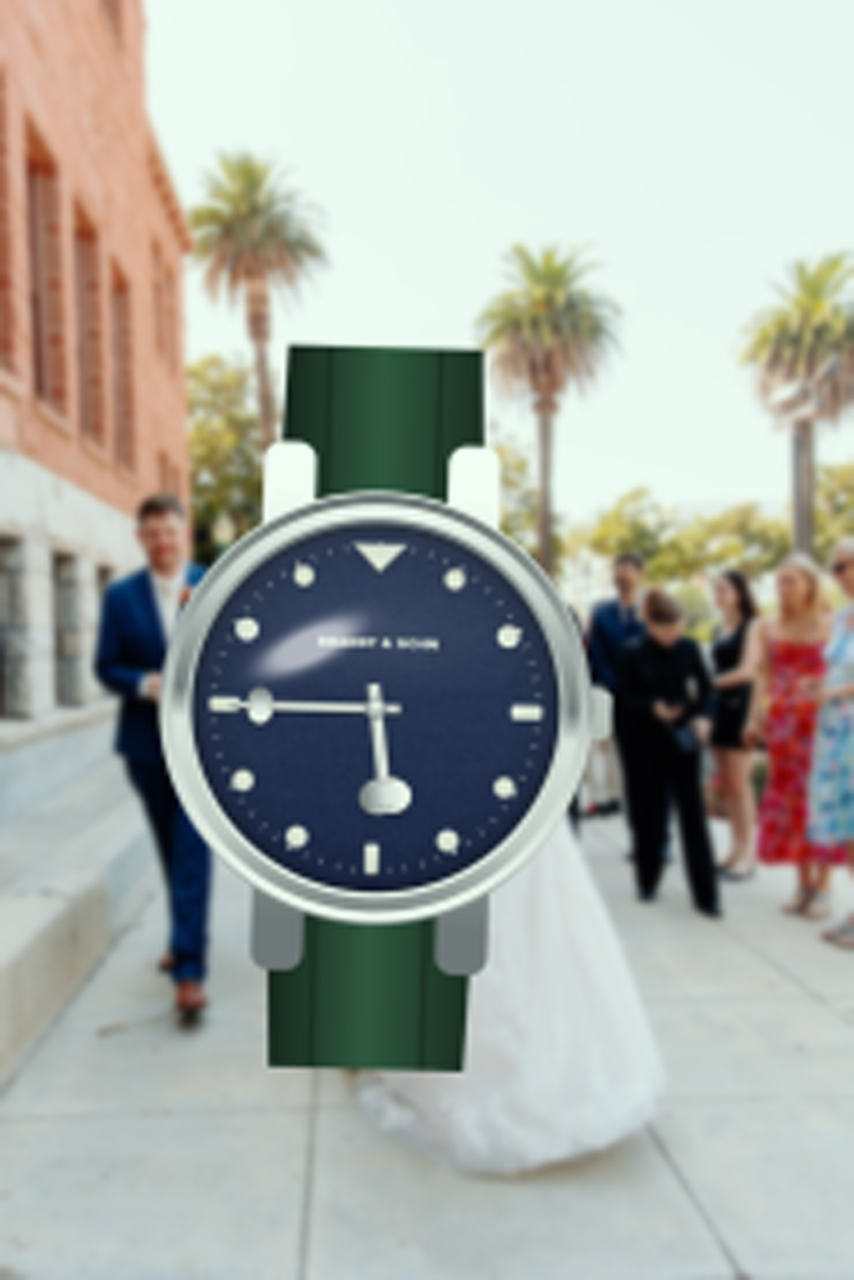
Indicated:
**5:45**
